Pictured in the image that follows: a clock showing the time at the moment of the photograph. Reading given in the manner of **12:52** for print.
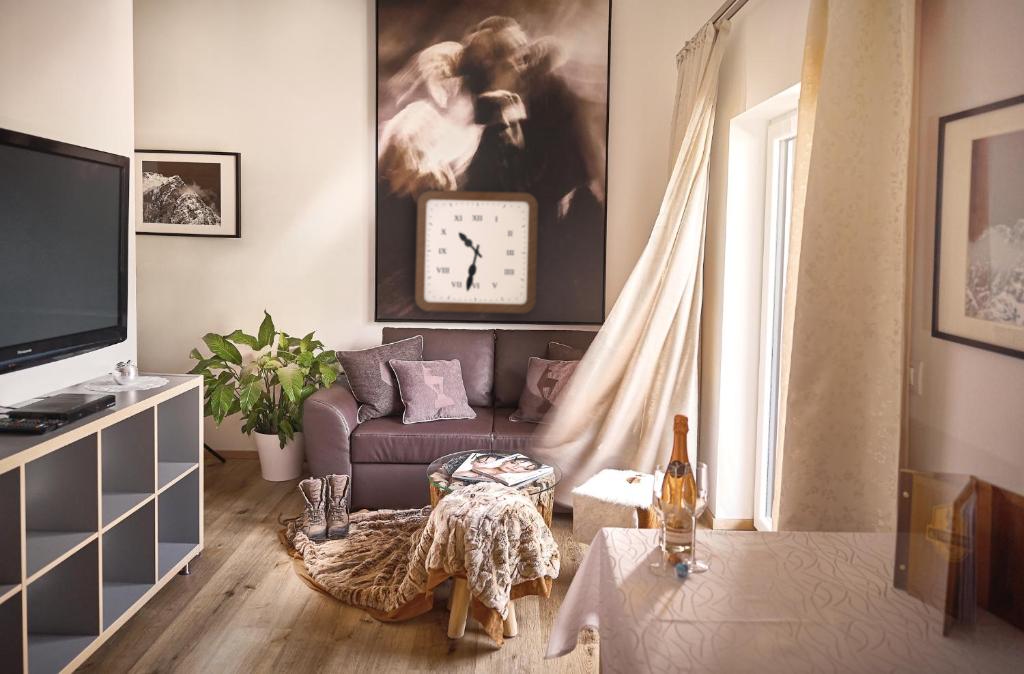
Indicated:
**10:32**
